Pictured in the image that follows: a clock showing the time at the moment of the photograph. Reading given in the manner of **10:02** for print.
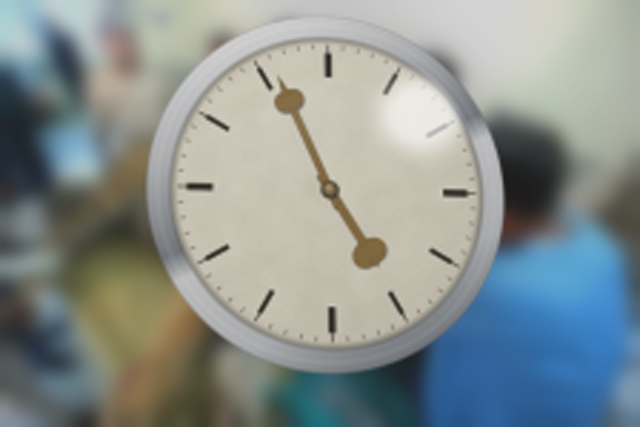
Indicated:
**4:56**
